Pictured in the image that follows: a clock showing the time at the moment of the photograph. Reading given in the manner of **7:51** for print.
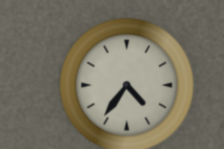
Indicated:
**4:36**
